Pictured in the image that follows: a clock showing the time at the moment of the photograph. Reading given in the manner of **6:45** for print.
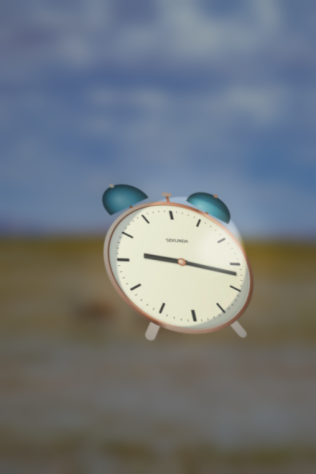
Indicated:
**9:17**
